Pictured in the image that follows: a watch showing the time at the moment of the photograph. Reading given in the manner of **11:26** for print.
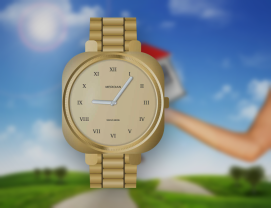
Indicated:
**9:06**
